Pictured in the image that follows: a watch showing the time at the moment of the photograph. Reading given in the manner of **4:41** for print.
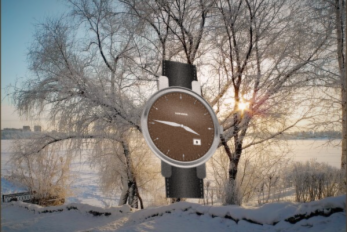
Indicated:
**3:46**
